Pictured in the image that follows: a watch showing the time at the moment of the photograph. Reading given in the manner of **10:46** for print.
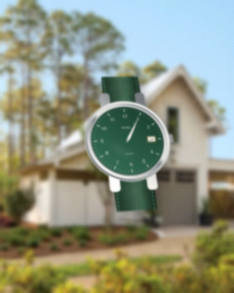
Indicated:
**1:05**
